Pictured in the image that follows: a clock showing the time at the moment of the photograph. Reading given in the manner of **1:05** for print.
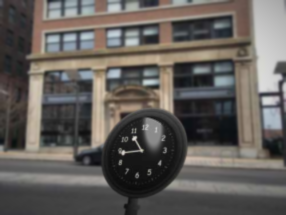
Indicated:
**10:44**
